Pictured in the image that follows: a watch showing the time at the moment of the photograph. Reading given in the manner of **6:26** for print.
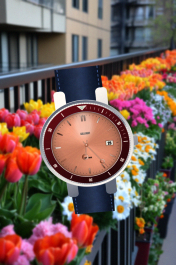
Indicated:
**6:24**
